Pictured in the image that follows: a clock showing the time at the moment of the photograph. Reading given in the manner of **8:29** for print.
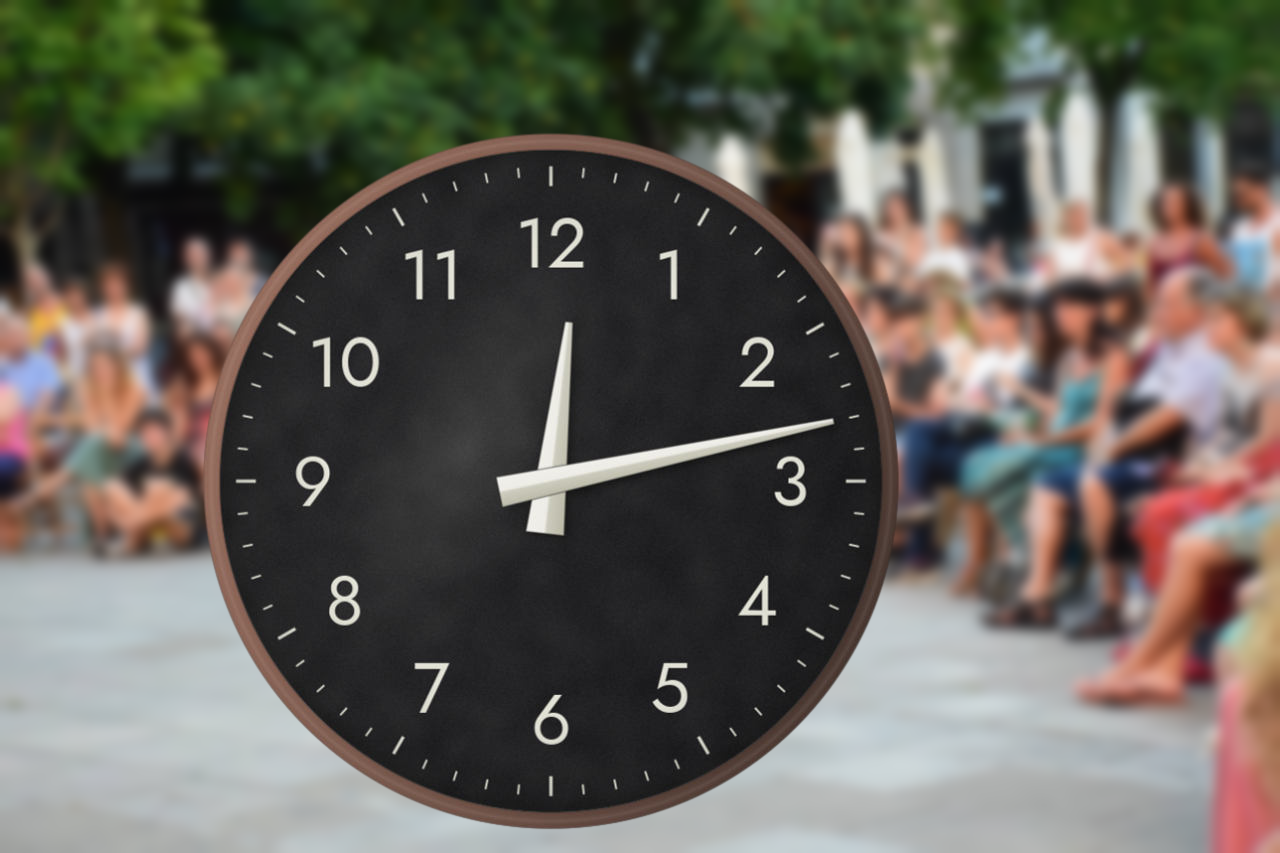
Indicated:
**12:13**
